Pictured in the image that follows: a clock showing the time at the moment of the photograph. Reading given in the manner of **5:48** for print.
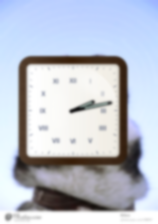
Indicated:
**2:13**
